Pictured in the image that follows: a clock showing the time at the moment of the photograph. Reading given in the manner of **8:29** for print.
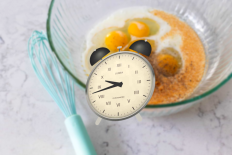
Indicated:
**9:43**
